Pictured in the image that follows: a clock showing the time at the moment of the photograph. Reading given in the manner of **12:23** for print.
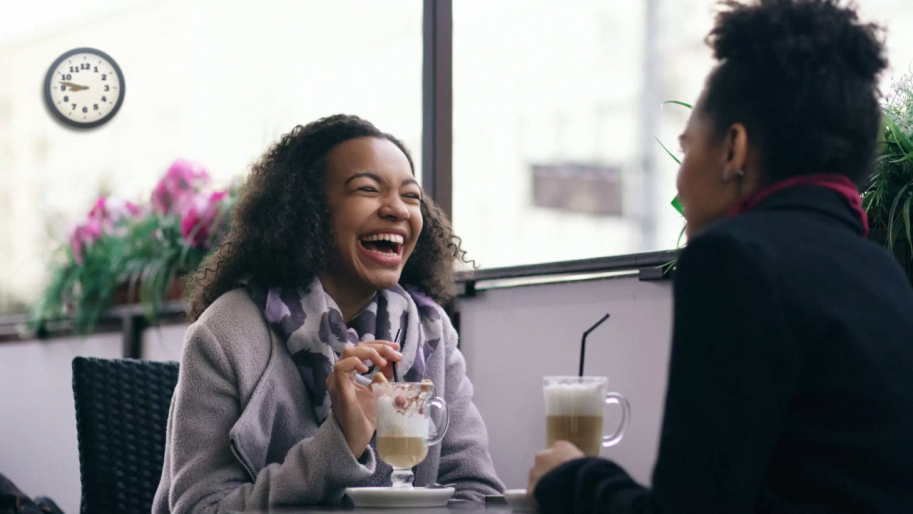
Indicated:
**8:47**
